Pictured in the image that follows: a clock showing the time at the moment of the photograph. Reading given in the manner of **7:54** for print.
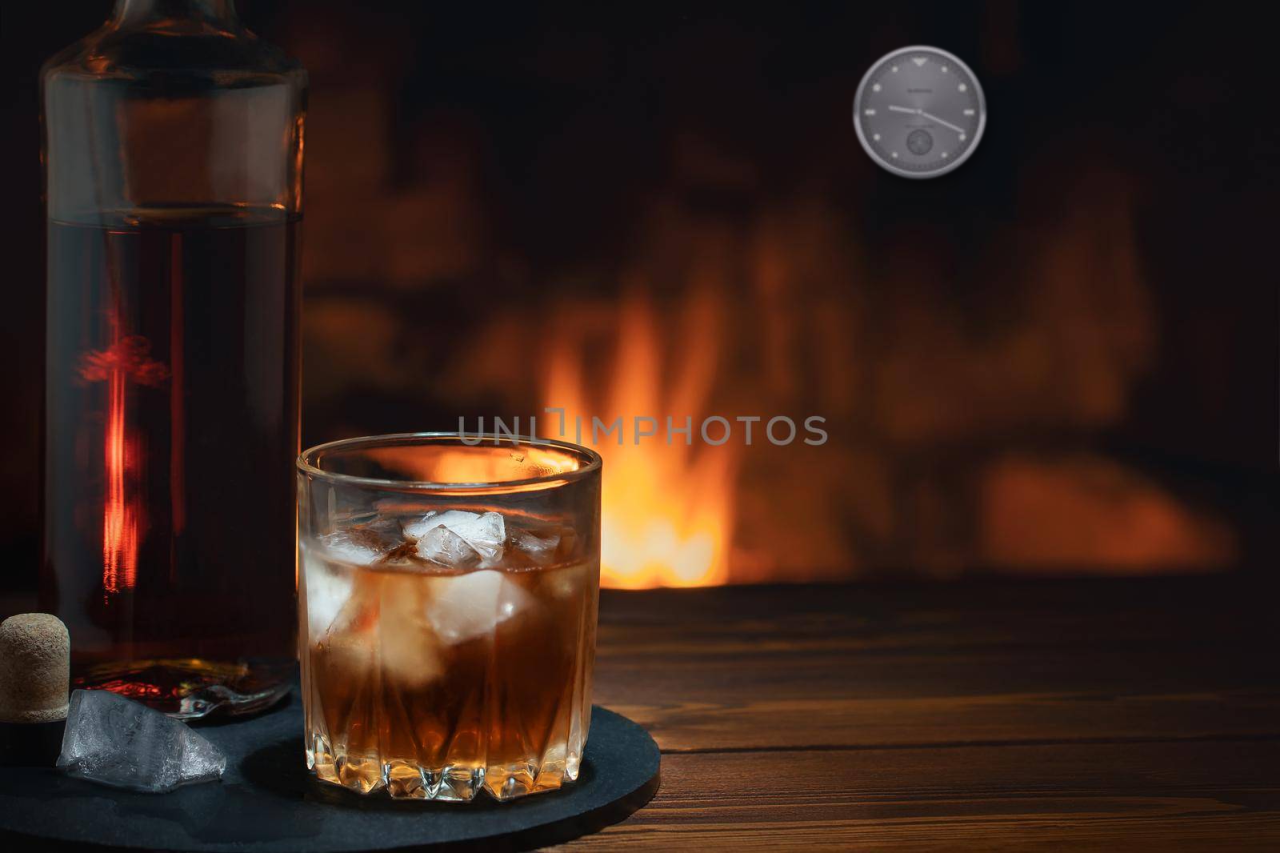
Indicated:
**9:19**
